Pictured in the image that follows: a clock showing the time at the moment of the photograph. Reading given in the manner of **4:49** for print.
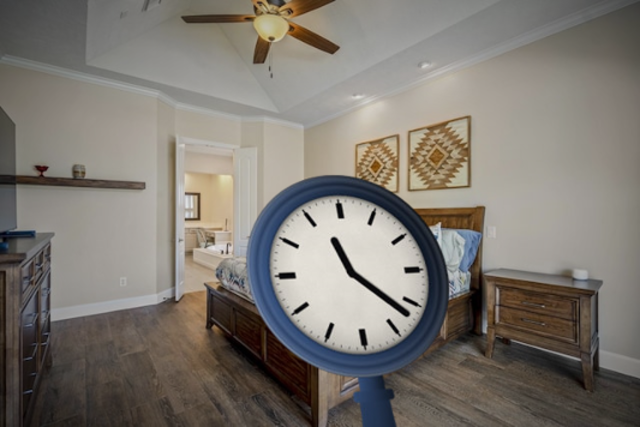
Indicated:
**11:22**
